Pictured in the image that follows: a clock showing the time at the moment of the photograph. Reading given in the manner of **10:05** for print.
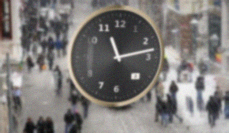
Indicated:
**11:13**
